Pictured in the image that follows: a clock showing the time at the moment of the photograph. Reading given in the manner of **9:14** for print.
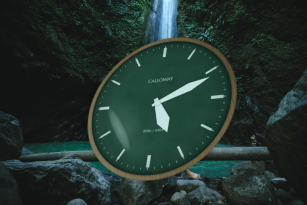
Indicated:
**5:11**
